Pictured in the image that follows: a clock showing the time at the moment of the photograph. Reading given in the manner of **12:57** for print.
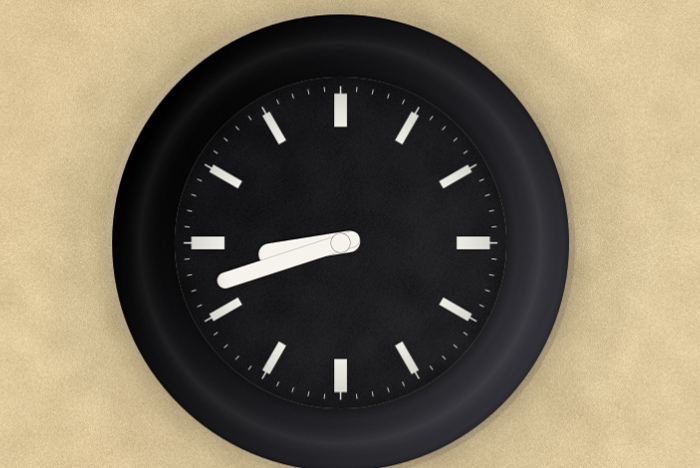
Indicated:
**8:42**
